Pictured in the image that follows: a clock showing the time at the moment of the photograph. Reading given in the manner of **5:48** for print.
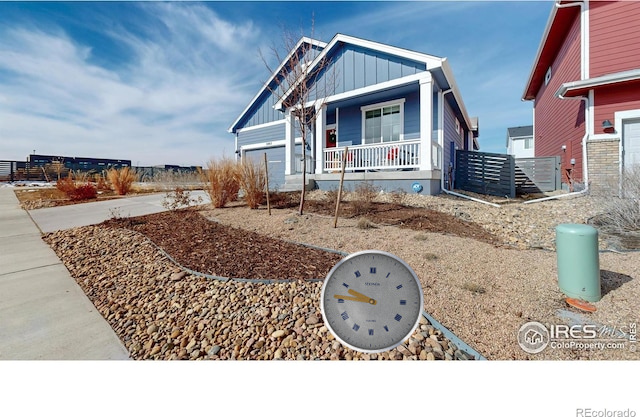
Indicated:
**9:46**
